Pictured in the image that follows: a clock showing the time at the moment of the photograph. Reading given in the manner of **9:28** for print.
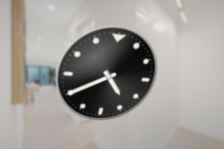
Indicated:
**4:40**
